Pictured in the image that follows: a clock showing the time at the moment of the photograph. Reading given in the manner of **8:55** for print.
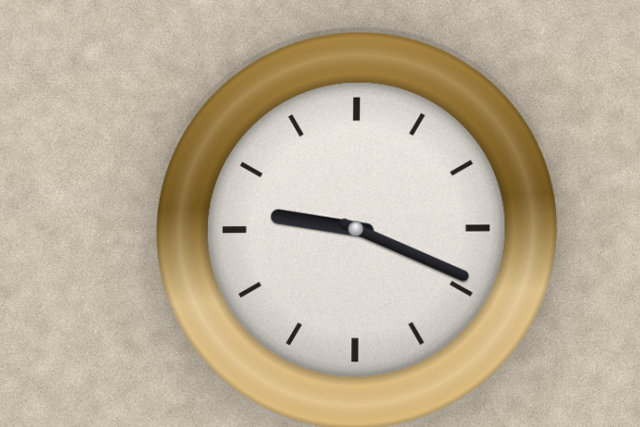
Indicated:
**9:19**
